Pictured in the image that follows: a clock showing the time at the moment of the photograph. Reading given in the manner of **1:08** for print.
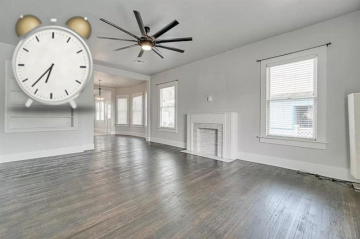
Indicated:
**6:37**
